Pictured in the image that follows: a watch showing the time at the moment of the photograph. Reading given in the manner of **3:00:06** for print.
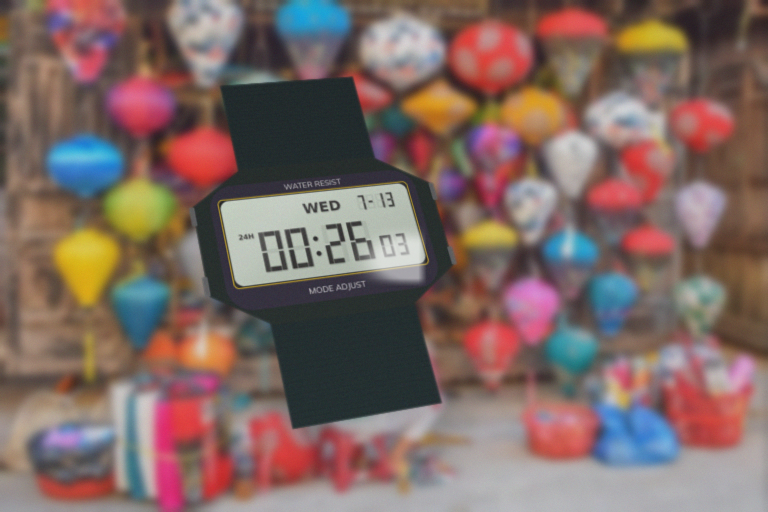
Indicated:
**0:26:03**
